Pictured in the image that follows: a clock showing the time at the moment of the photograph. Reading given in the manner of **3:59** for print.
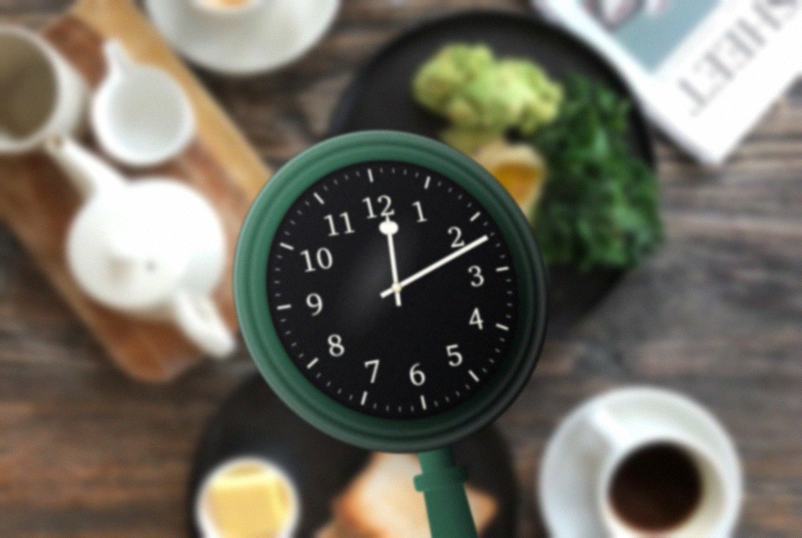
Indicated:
**12:12**
